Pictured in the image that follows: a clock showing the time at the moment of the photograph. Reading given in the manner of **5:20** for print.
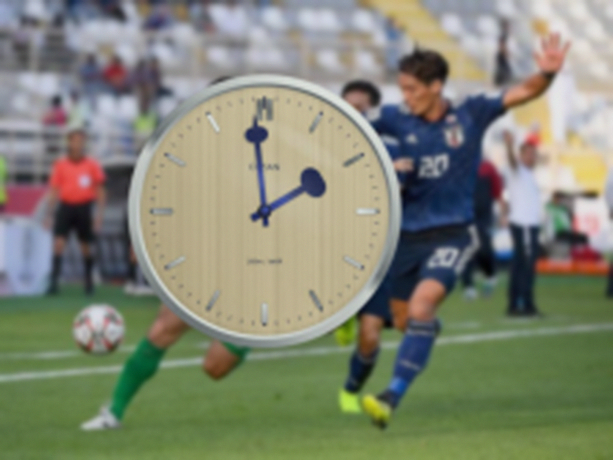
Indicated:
**1:59**
